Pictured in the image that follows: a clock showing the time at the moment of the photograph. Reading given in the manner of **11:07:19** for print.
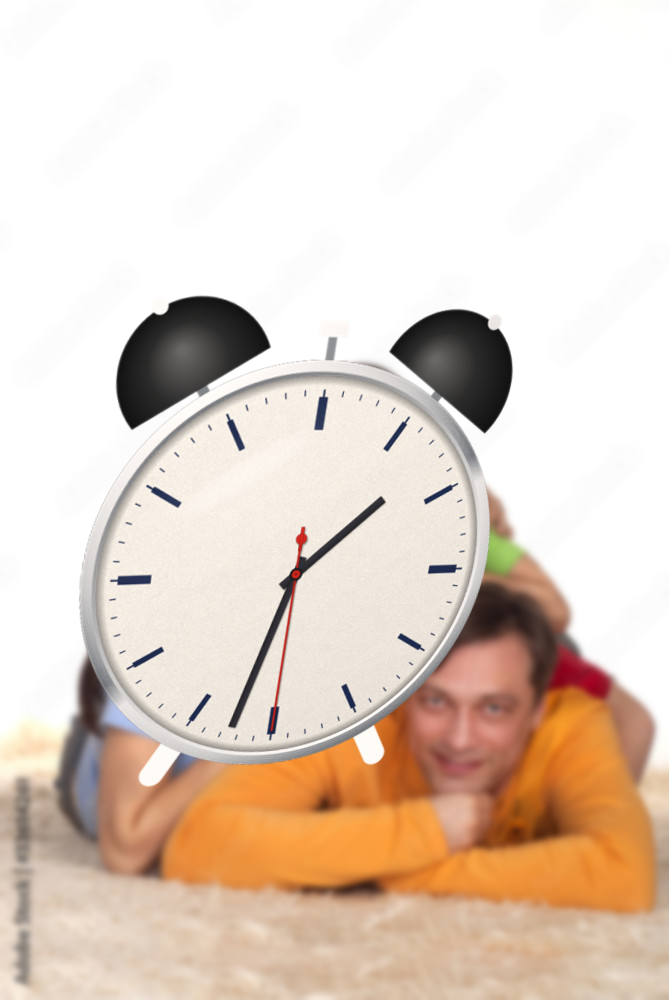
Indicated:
**1:32:30**
